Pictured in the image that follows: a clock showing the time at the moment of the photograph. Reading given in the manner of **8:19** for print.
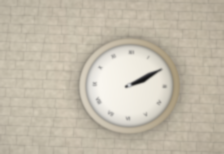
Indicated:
**2:10**
